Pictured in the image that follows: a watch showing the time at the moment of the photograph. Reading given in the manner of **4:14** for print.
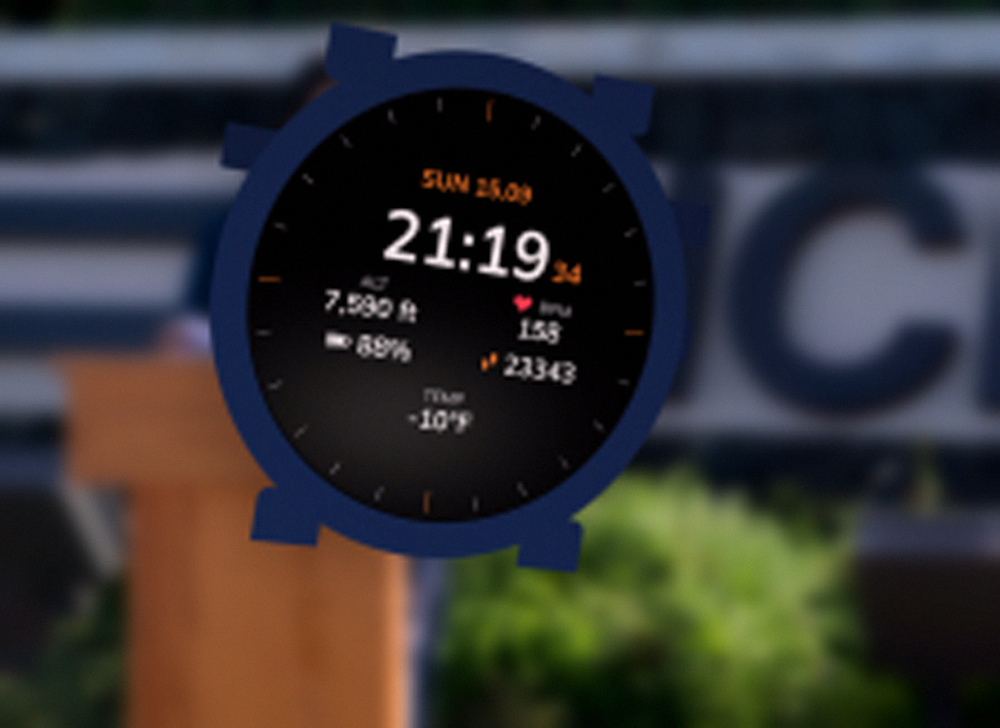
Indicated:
**21:19**
